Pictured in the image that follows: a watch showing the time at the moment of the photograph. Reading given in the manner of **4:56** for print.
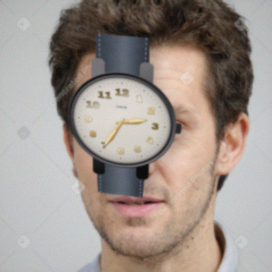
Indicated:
**2:35**
